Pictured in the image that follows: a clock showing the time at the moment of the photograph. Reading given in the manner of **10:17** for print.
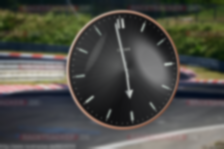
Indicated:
**5:59**
